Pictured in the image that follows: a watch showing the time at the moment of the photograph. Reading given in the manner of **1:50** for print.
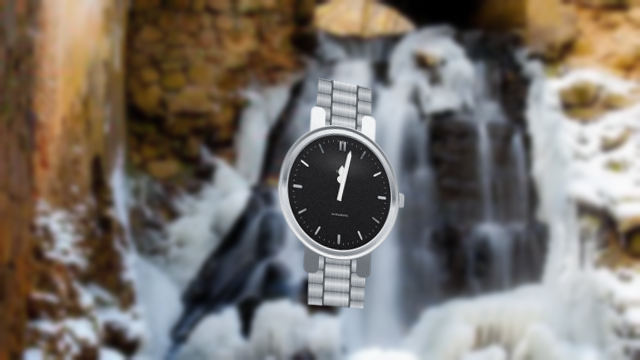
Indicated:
**12:02**
